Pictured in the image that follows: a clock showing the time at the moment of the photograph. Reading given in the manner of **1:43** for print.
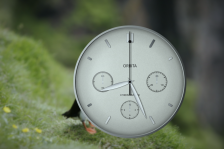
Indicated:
**8:26**
